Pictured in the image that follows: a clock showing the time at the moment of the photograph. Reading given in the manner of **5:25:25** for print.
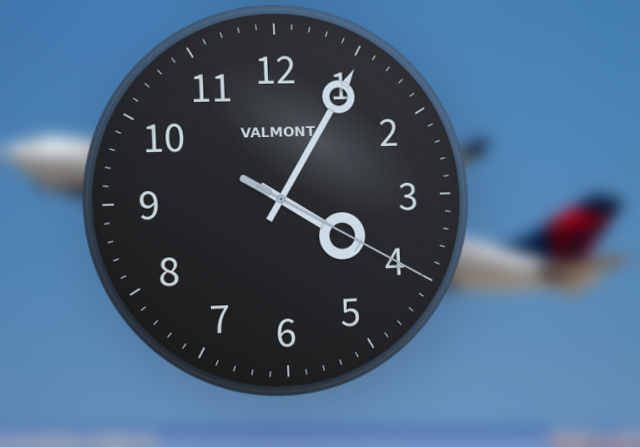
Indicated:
**4:05:20**
